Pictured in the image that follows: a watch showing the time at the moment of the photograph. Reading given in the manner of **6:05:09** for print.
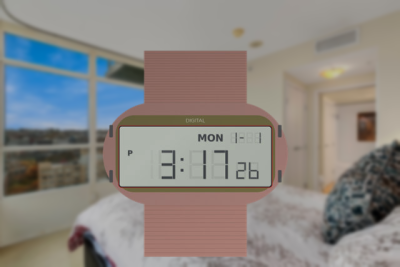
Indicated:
**3:17:26**
